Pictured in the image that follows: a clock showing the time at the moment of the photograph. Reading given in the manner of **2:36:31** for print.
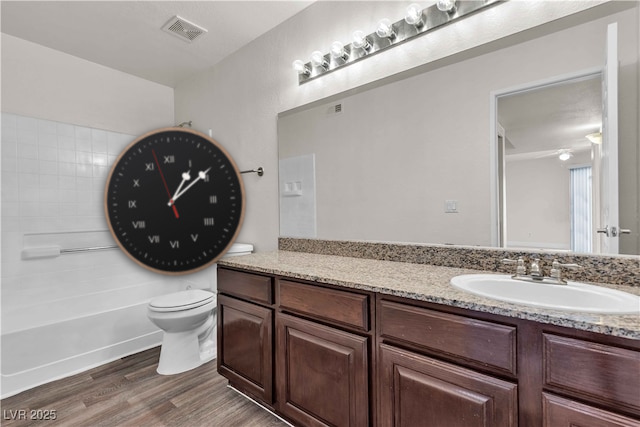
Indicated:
**1:08:57**
